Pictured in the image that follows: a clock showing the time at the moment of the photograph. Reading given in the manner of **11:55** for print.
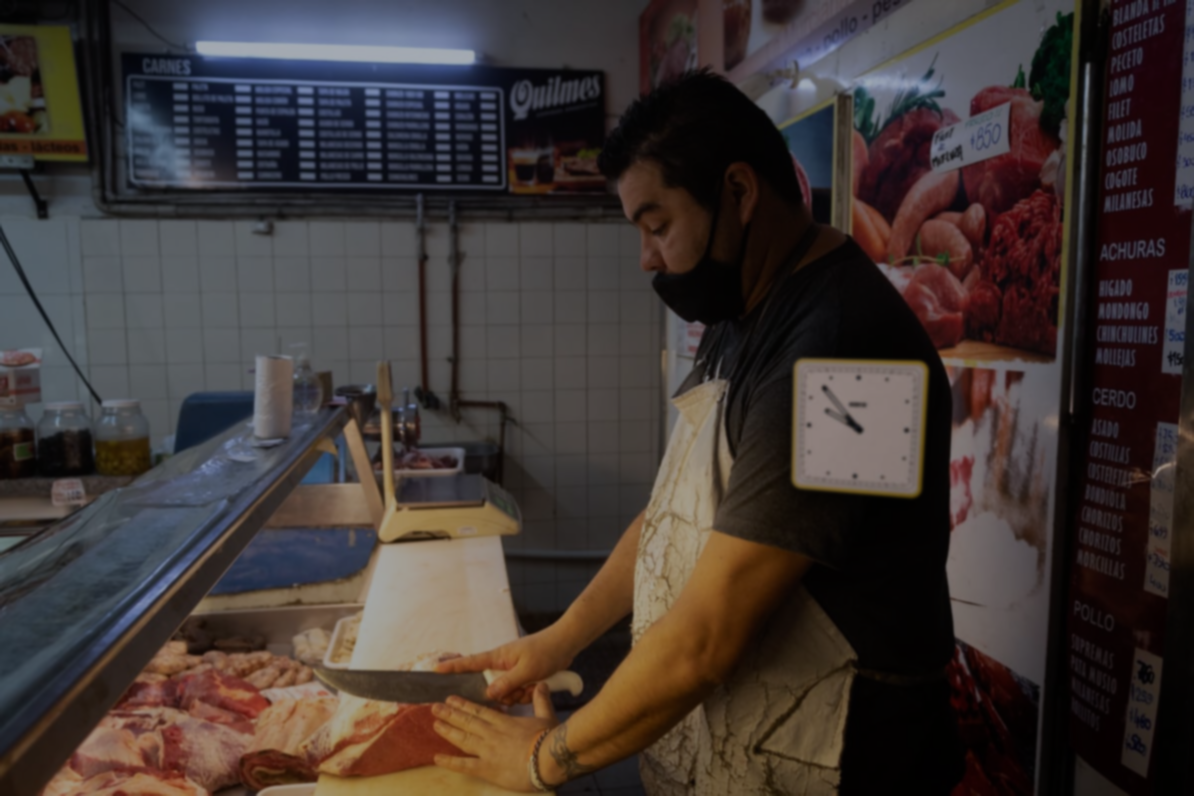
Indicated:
**9:53**
